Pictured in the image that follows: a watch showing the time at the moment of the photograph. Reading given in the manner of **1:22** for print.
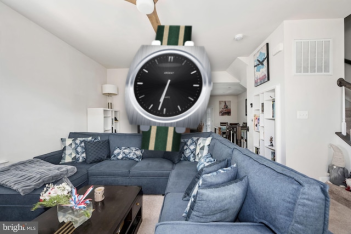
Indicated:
**6:32**
